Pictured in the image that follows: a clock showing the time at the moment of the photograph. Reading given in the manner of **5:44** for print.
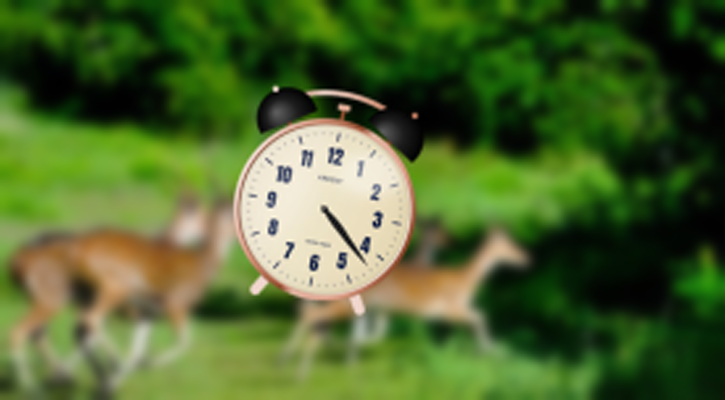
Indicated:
**4:22**
